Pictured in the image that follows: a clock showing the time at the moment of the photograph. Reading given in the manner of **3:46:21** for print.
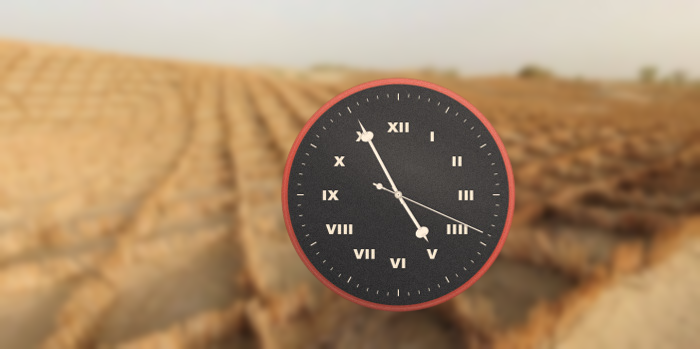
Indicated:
**4:55:19**
